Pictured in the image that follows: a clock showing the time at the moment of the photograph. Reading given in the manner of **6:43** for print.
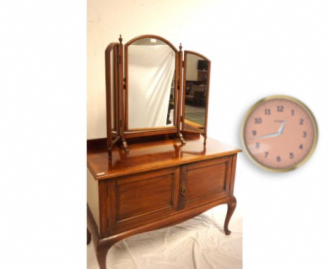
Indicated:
**12:43**
